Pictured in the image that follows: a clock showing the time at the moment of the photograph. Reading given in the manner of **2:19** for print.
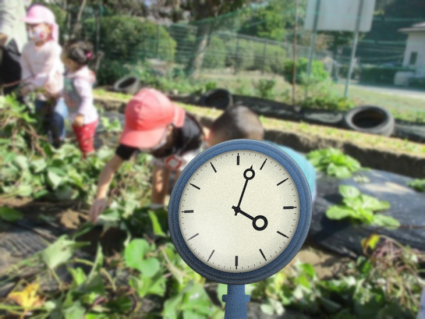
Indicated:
**4:03**
